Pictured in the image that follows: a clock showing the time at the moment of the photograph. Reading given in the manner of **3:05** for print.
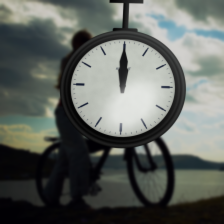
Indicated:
**12:00**
